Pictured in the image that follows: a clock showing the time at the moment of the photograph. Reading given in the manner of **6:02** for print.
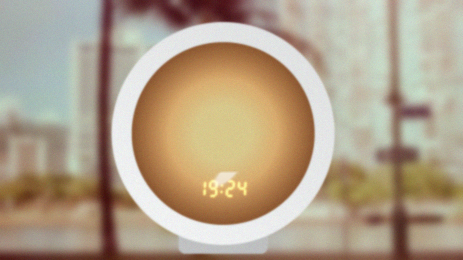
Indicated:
**19:24**
